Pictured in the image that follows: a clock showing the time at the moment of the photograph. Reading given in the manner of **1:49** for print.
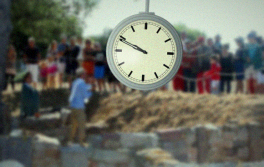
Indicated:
**9:49**
